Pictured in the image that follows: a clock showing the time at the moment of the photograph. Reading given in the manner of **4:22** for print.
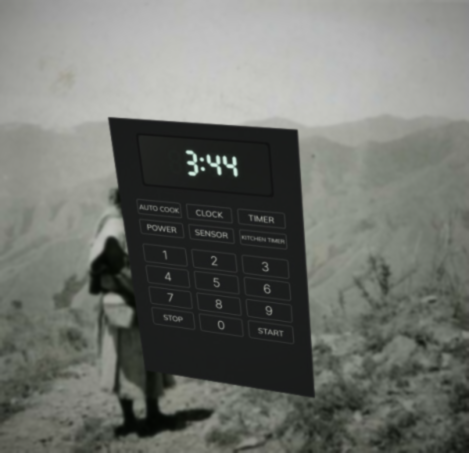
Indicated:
**3:44**
